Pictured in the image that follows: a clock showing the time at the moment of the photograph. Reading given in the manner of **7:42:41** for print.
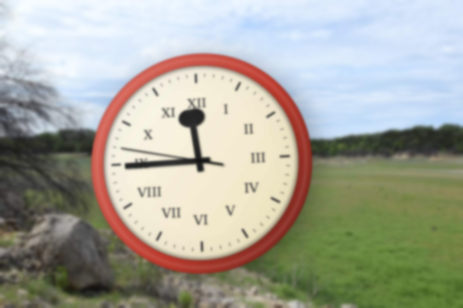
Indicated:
**11:44:47**
